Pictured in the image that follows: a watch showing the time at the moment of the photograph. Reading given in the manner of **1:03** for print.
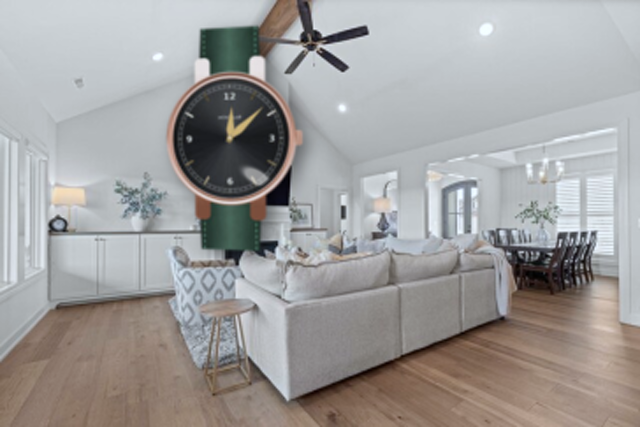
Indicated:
**12:08**
